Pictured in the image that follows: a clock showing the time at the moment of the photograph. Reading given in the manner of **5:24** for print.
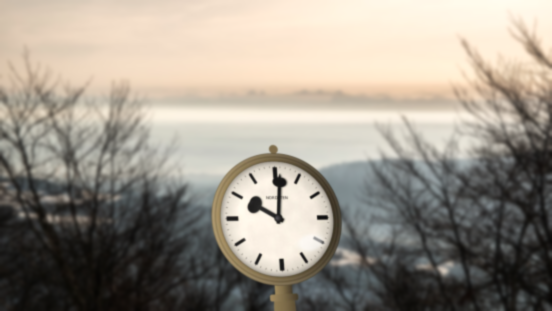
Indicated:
**10:01**
